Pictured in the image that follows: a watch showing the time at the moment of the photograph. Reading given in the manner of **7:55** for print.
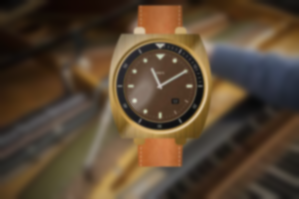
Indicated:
**11:10**
